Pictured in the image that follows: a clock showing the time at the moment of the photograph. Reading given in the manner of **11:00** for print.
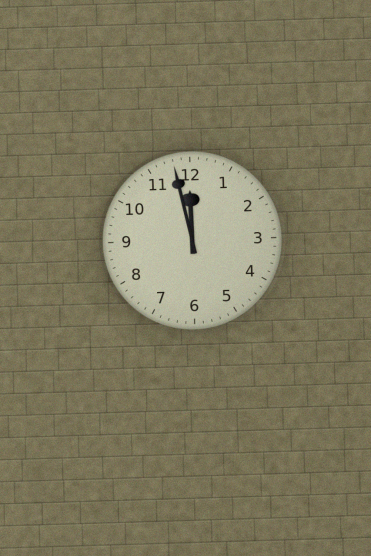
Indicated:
**11:58**
